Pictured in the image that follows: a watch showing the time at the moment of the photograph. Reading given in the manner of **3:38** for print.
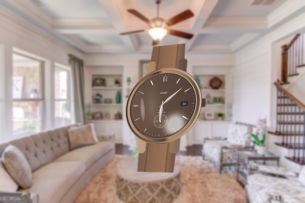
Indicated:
**6:08**
